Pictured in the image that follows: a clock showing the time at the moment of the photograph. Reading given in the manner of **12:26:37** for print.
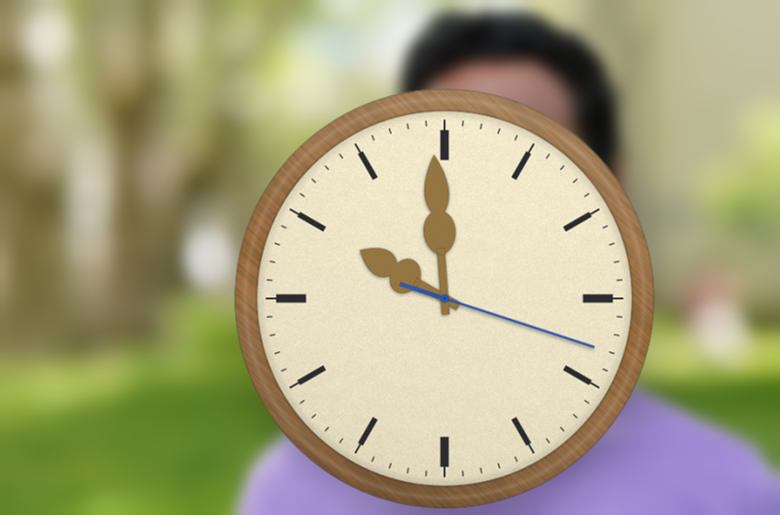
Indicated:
**9:59:18**
